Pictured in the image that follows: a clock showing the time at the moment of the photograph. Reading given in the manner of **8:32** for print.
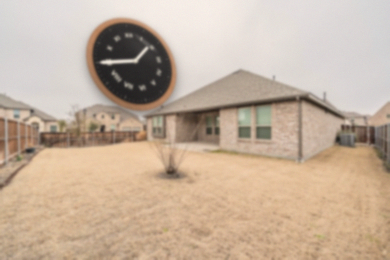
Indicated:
**1:45**
